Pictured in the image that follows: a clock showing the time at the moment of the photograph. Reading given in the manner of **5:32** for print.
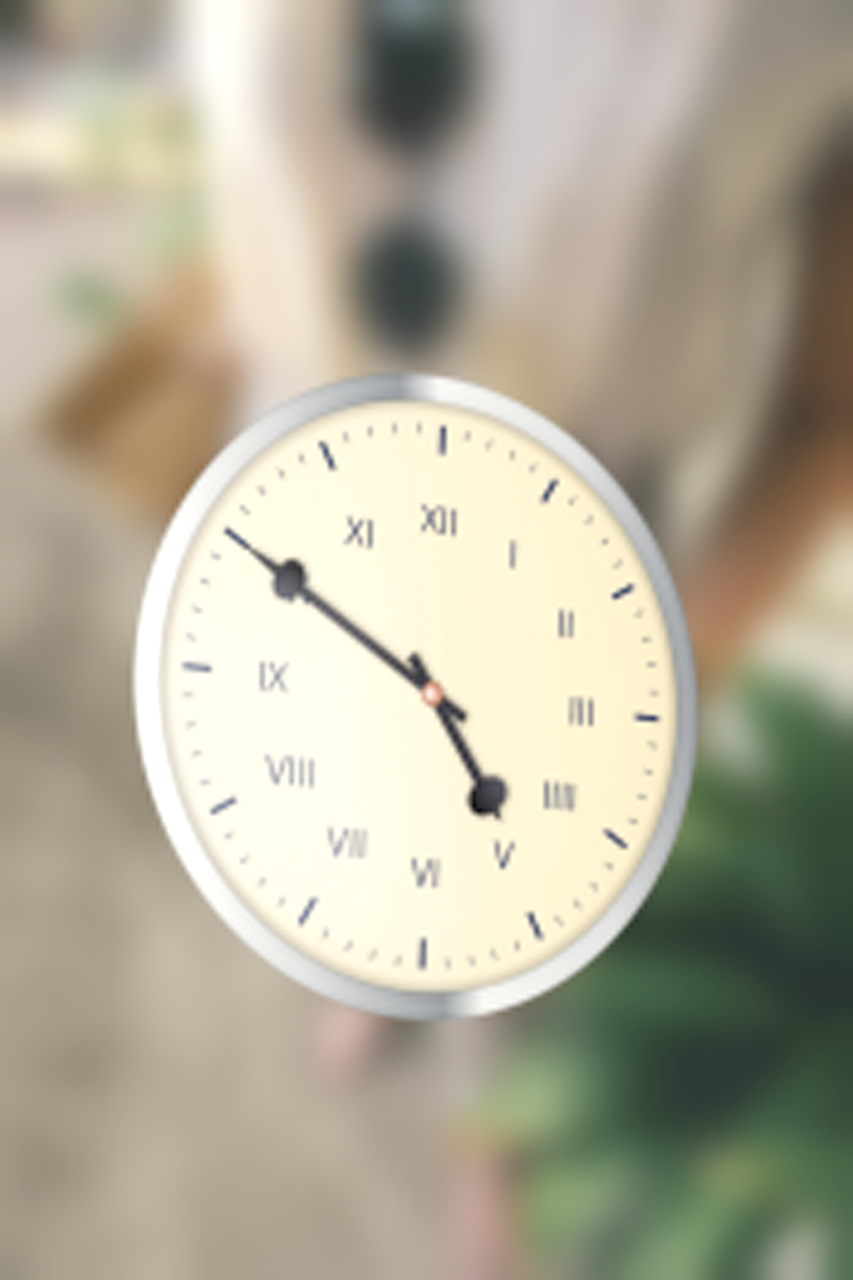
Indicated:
**4:50**
